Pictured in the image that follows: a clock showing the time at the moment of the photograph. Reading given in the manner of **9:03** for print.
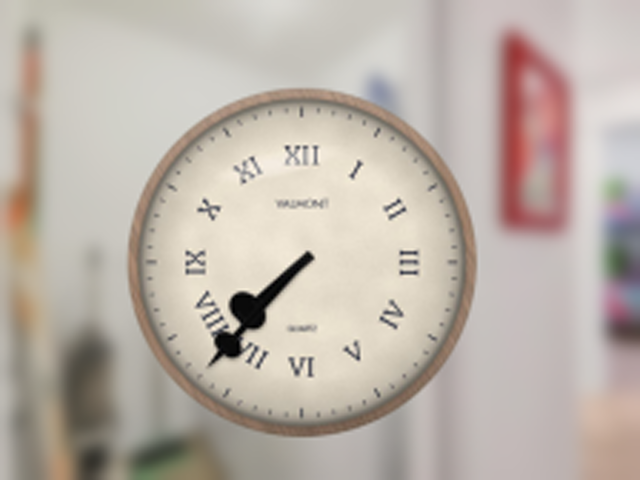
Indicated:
**7:37**
